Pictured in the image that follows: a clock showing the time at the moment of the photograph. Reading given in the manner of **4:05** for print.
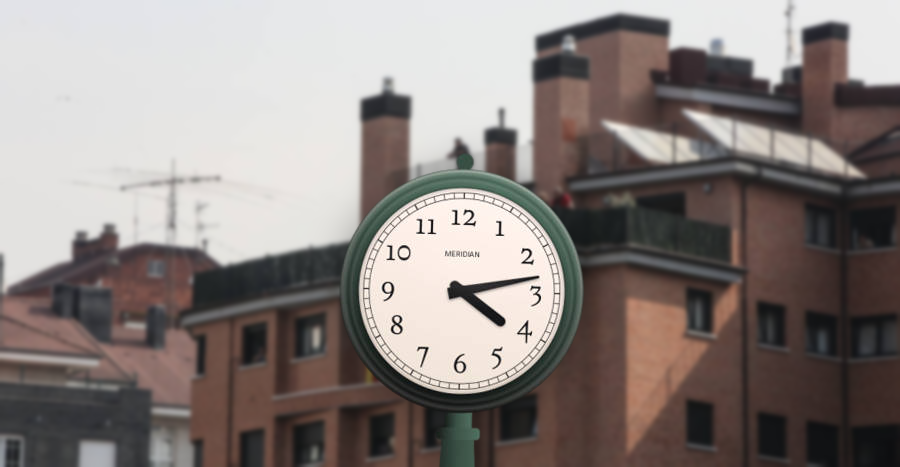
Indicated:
**4:13**
